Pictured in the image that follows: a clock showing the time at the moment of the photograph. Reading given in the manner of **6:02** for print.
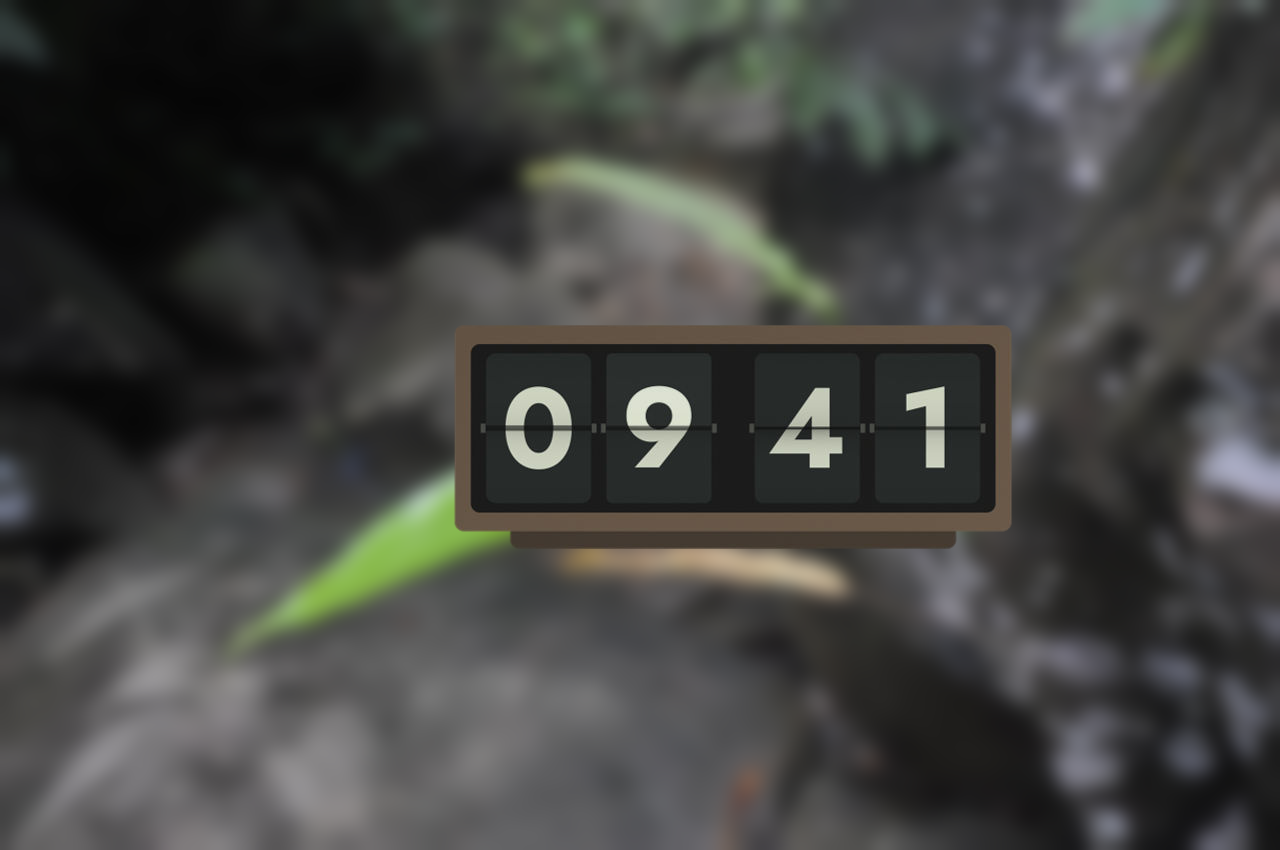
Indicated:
**9:41**
